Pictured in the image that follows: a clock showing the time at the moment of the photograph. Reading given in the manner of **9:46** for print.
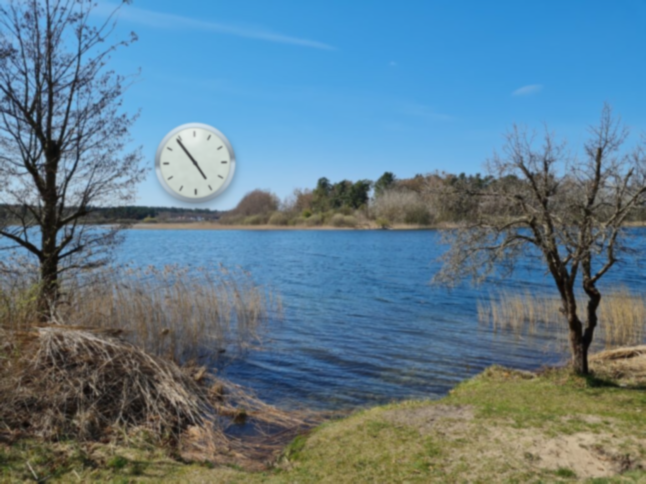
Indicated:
**4:54**
